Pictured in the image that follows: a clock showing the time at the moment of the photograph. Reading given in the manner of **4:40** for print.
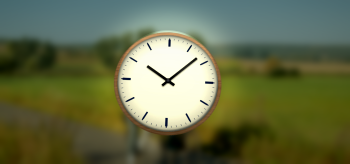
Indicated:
**10:08**
